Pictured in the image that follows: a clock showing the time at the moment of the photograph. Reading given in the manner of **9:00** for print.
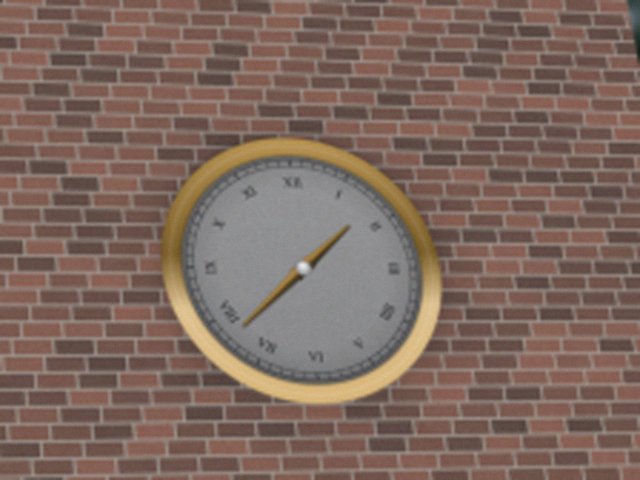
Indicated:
**1:38**
